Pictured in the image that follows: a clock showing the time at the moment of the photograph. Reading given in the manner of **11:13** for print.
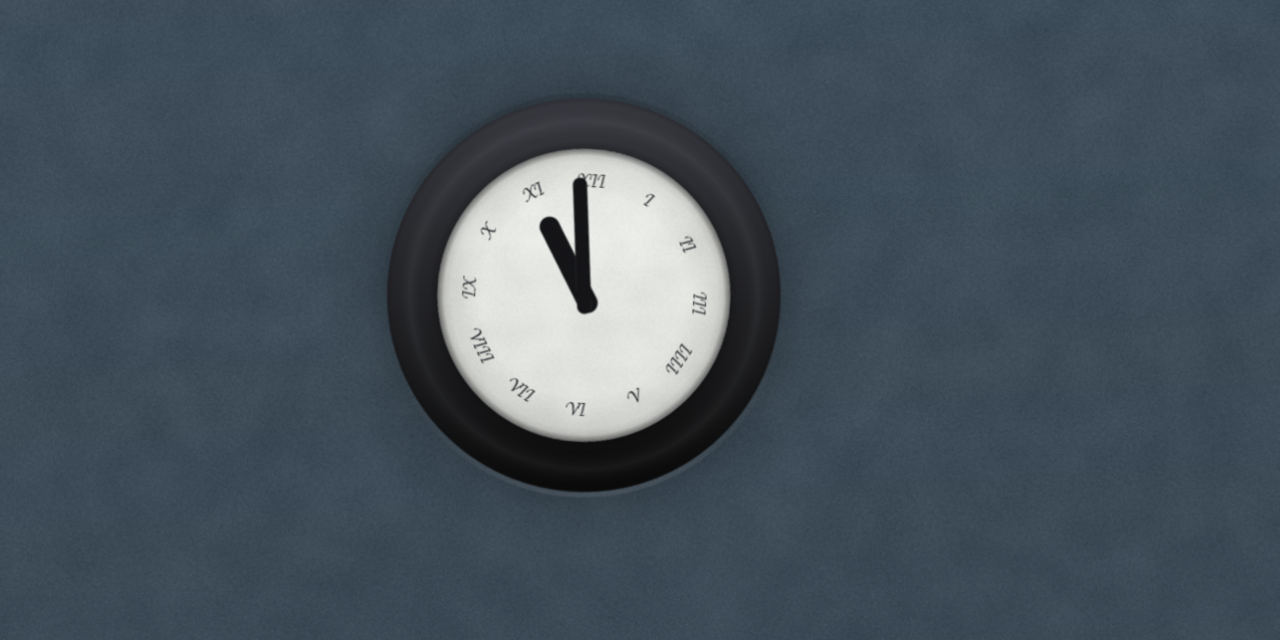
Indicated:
**10:59**
